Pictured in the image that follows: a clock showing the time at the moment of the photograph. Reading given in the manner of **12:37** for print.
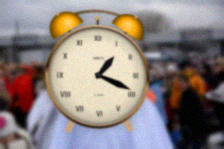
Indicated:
**1:19**
